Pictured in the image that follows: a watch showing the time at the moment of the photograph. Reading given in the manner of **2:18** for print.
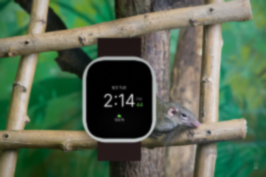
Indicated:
**2:14**
